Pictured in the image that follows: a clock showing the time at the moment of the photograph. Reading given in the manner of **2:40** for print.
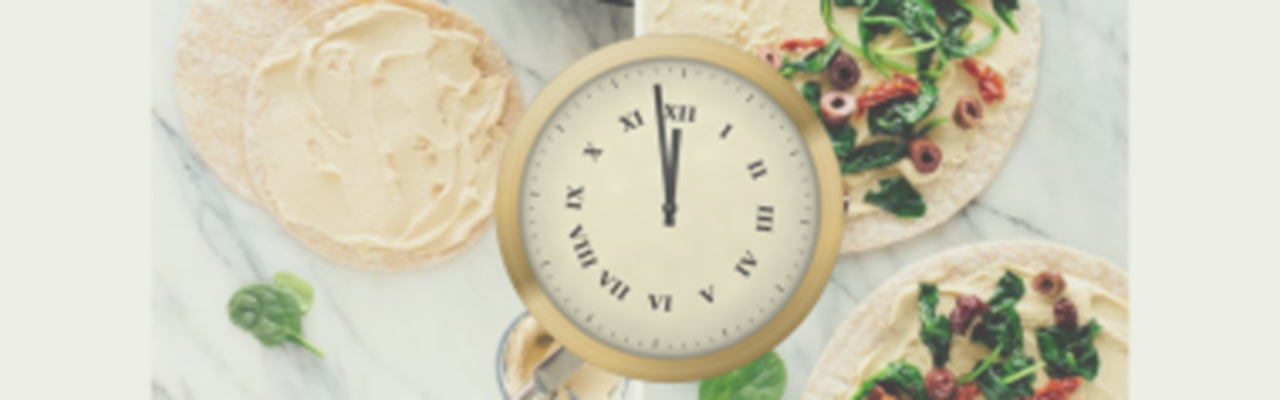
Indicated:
**11:58**
